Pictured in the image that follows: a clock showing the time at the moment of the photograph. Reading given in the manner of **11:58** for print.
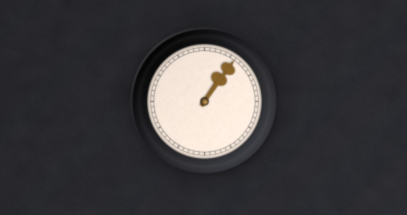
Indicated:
**1:06**
